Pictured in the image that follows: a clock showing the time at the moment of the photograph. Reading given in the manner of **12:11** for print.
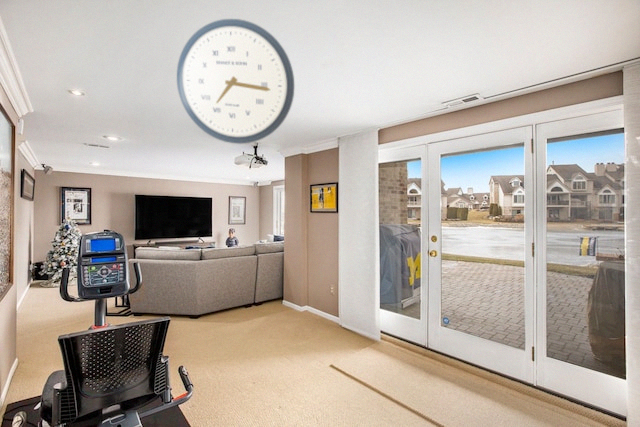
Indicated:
**7:16**
